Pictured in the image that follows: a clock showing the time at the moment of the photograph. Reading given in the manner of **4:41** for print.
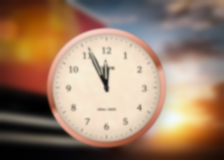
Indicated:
**11:56**
